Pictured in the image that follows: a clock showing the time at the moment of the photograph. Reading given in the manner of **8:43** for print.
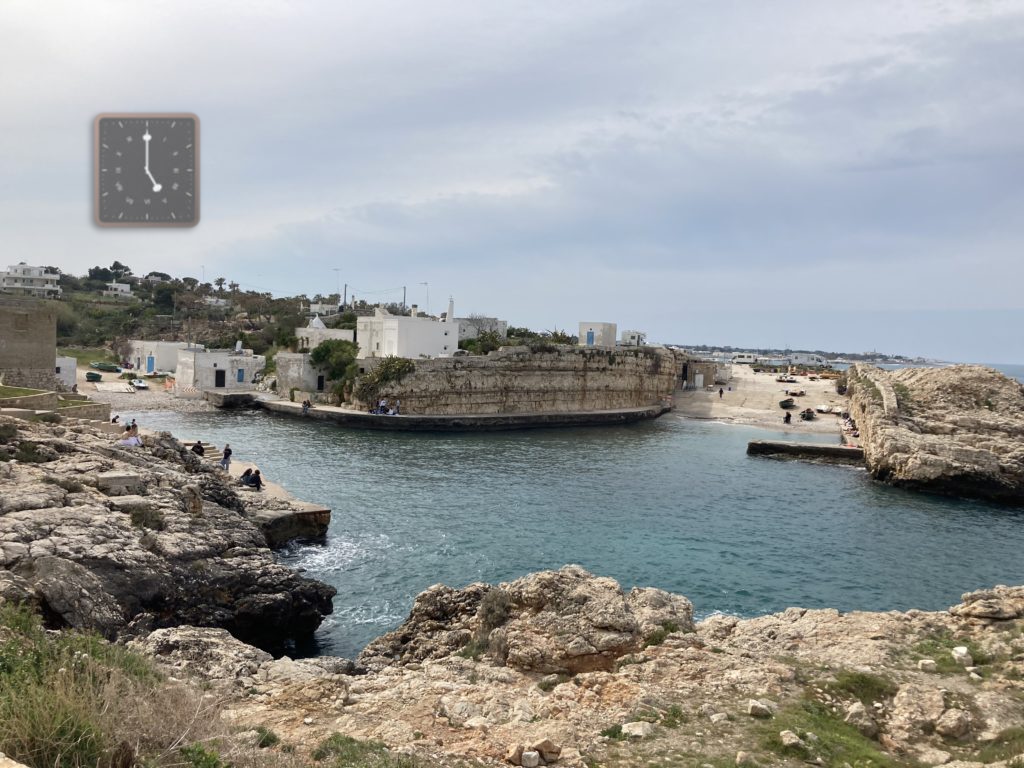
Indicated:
**5:00**
